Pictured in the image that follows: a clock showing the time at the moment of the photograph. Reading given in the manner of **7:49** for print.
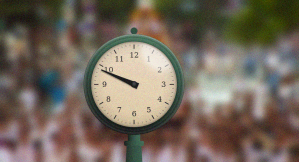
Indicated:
**9:49**
